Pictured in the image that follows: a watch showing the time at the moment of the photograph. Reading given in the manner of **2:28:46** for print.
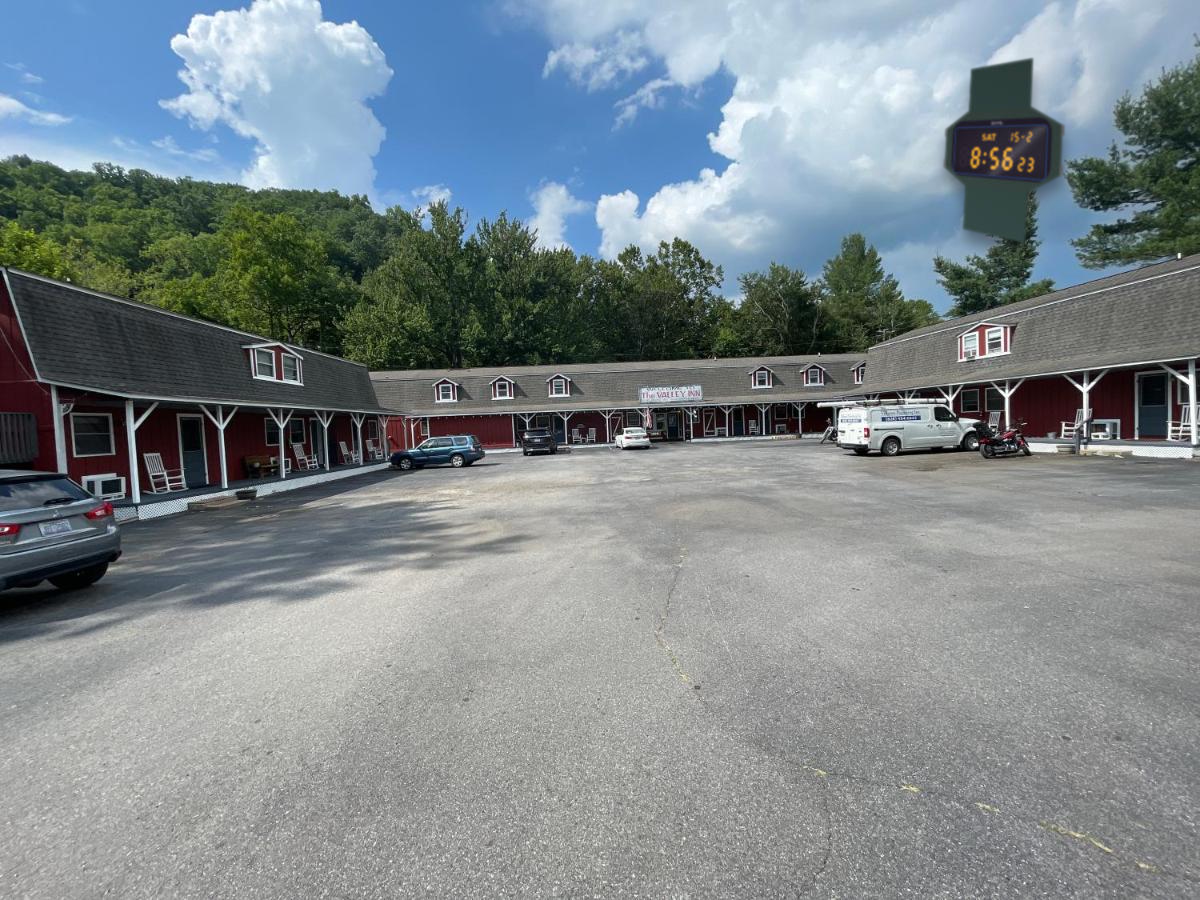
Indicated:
**8:56:23**
